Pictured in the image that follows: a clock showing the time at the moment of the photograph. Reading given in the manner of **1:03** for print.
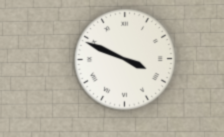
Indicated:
**3:49**
